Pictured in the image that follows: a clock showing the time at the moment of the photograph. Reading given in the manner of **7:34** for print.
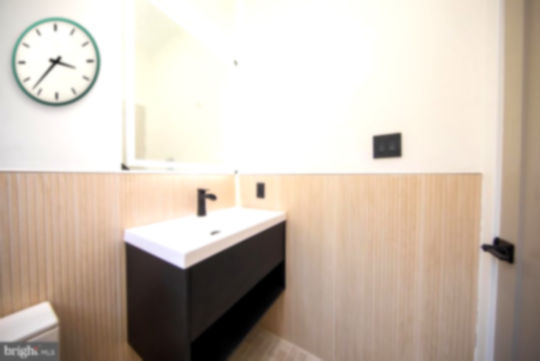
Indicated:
**3:37**
